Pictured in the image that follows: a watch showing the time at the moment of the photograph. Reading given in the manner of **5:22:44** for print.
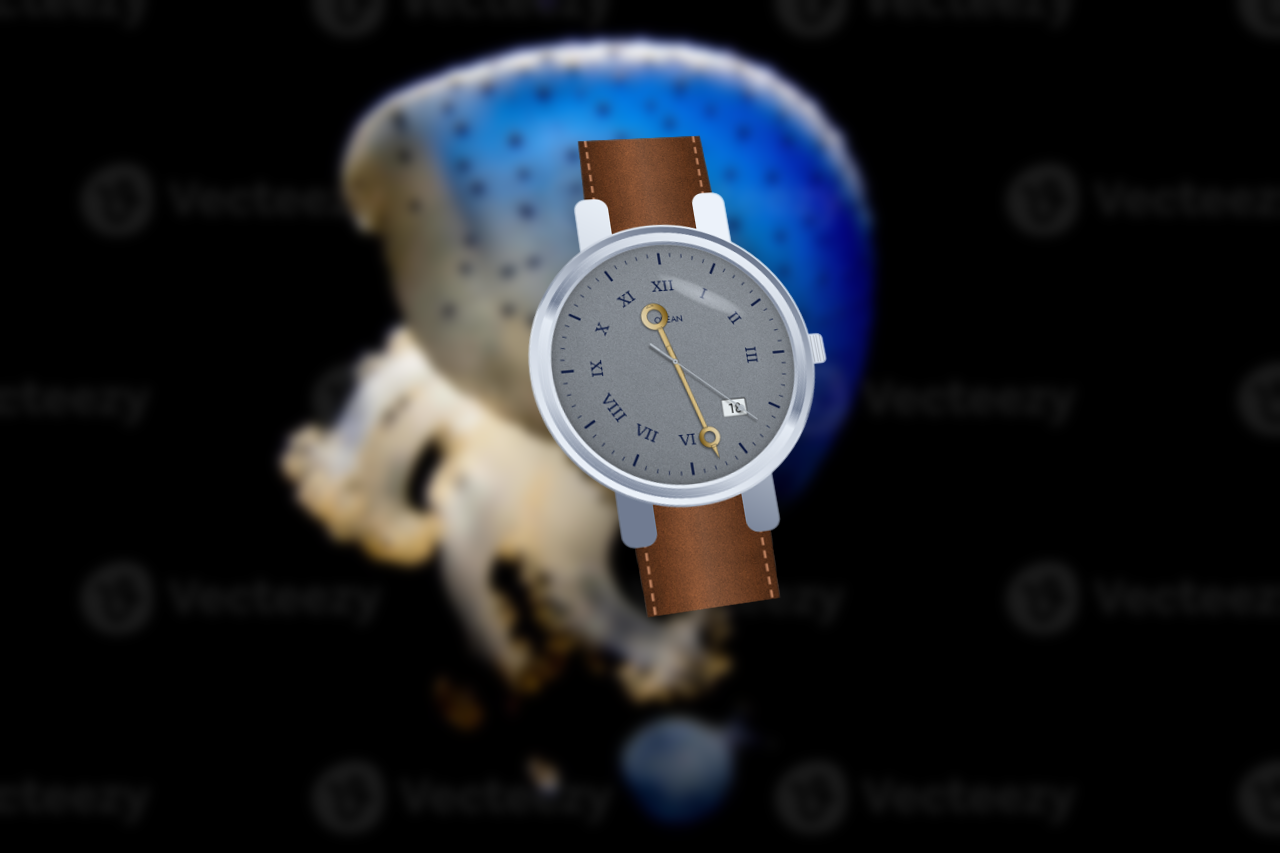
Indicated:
**11:27:22**
